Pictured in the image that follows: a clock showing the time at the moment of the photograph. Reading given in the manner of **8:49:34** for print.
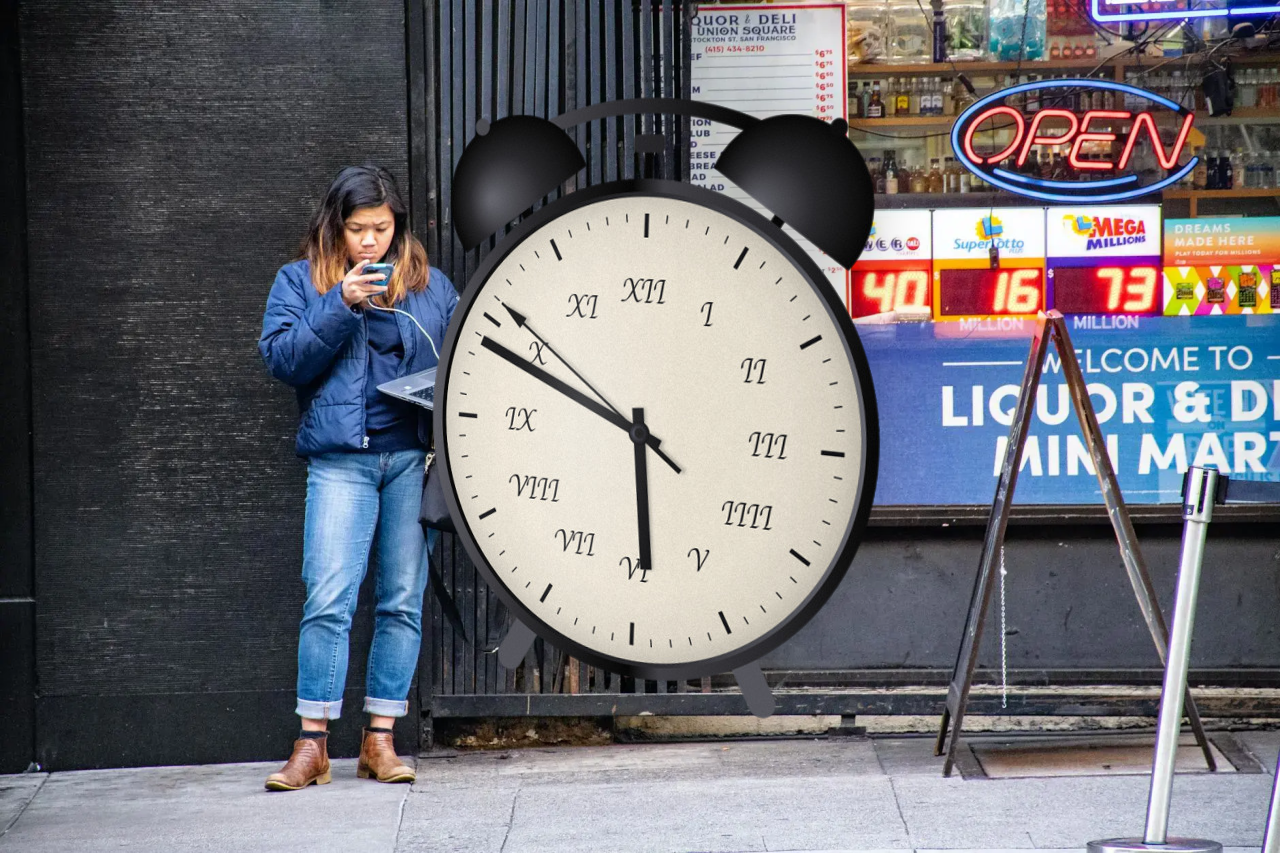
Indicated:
**5:48:51**
